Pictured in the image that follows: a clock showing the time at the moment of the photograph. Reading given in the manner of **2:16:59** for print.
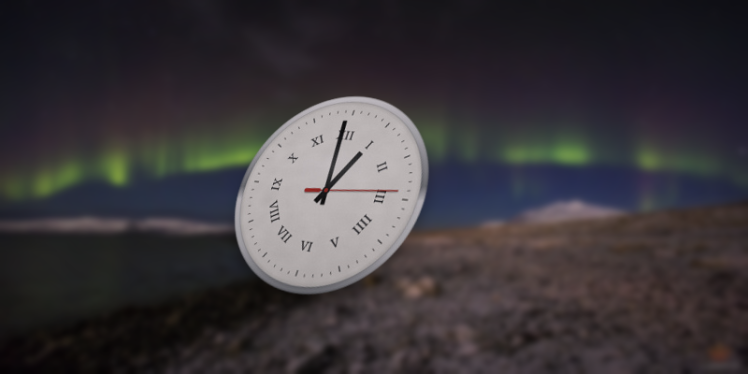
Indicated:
**12:59:14**
